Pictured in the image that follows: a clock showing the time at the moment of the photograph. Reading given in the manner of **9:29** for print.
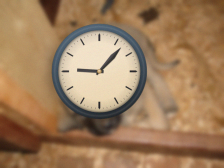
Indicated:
**9:07**
